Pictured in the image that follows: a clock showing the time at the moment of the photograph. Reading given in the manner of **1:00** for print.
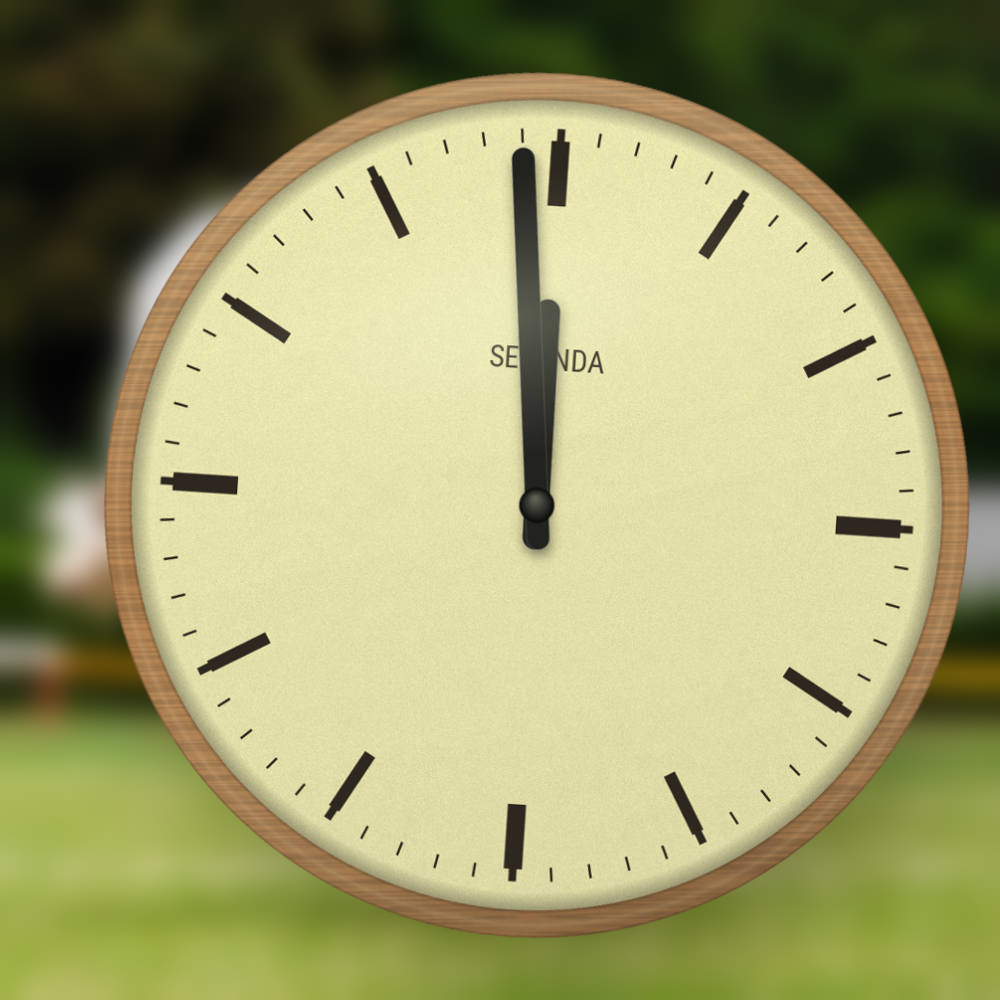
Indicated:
**11:59**
